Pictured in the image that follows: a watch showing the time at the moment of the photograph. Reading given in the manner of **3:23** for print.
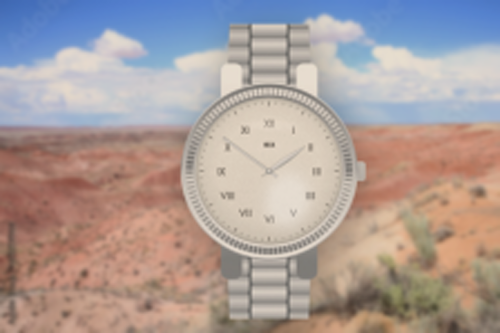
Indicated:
**1:51**
